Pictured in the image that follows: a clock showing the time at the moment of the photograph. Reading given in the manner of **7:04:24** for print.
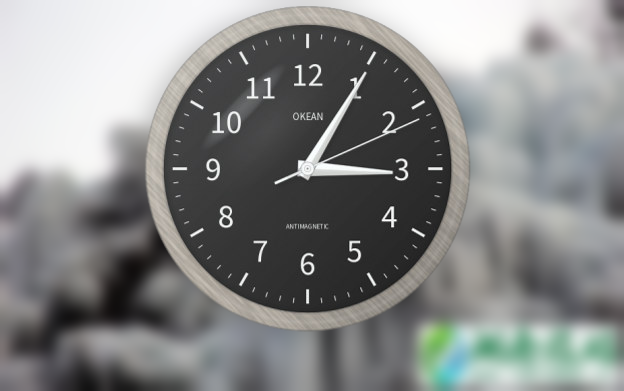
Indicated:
**3:05:11**
